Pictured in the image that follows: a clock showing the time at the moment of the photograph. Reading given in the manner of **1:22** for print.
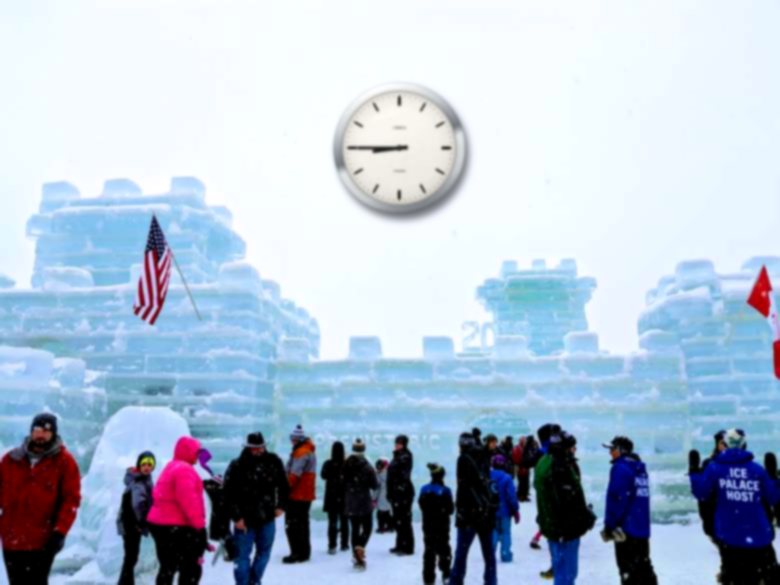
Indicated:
**8:45**
